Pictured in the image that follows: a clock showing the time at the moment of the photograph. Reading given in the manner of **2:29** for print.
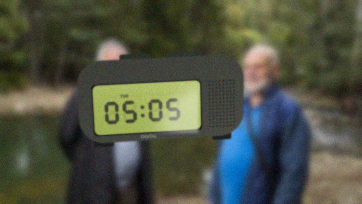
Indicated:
**5:05**
